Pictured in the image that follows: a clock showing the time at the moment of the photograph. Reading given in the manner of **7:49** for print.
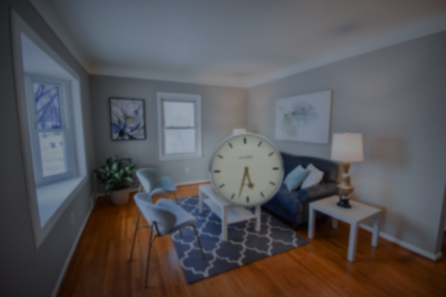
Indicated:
**5:33**
